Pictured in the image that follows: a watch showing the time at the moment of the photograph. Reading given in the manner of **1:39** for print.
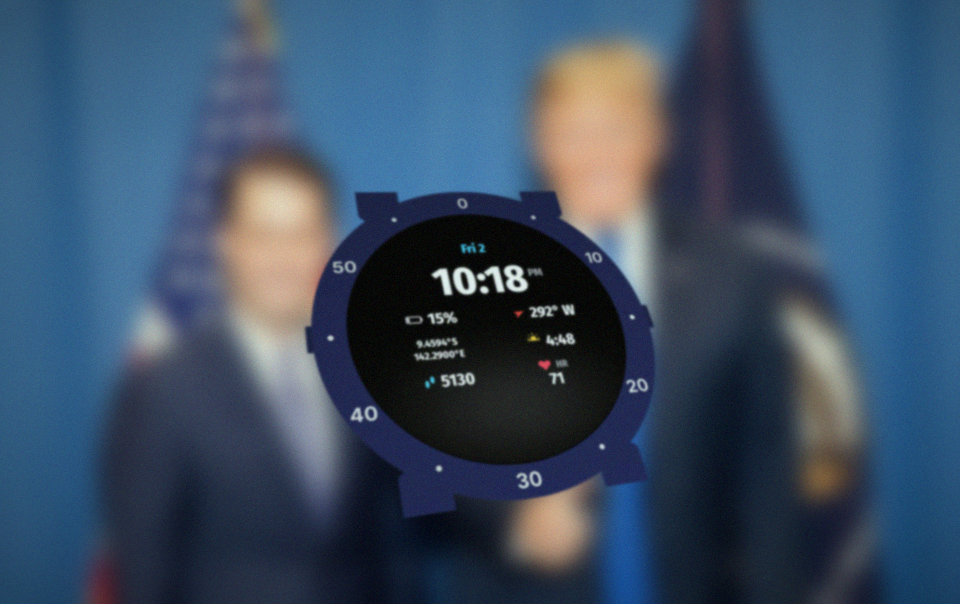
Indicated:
**10:18**
